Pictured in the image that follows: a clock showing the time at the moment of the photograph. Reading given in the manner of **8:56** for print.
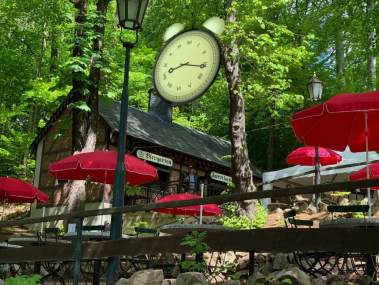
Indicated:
**8:16**
